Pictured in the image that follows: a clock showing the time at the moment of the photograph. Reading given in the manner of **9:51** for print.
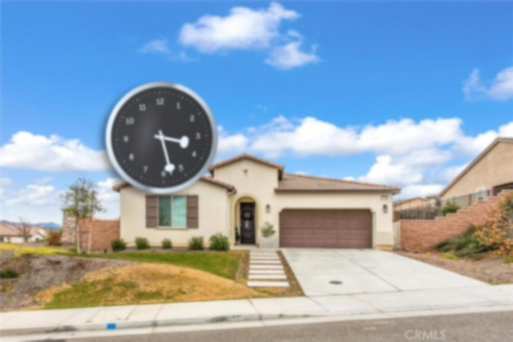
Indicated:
**3:28**
